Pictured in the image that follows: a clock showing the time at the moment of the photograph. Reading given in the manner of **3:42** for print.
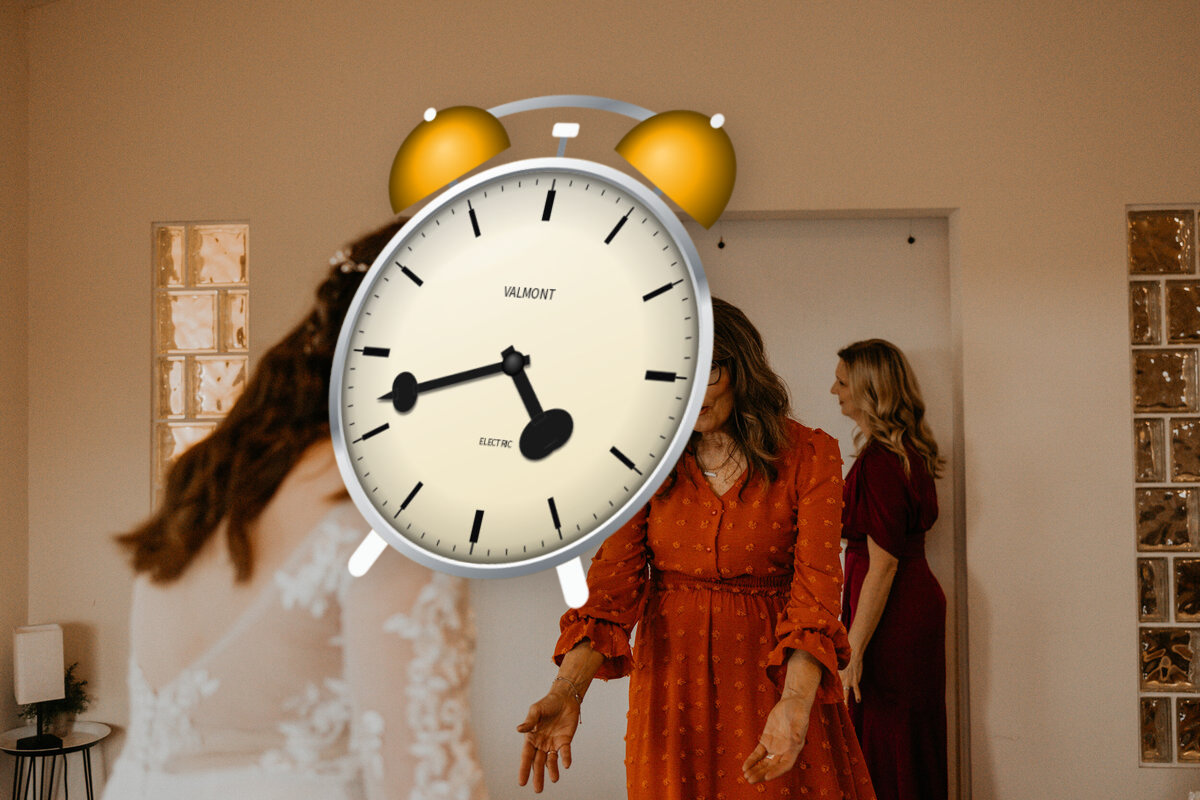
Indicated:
**4:42**
